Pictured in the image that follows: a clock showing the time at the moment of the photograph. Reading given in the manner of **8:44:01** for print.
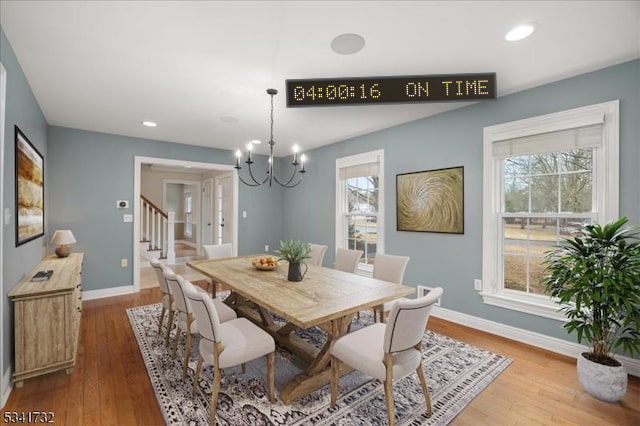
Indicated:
**4:00:16**
